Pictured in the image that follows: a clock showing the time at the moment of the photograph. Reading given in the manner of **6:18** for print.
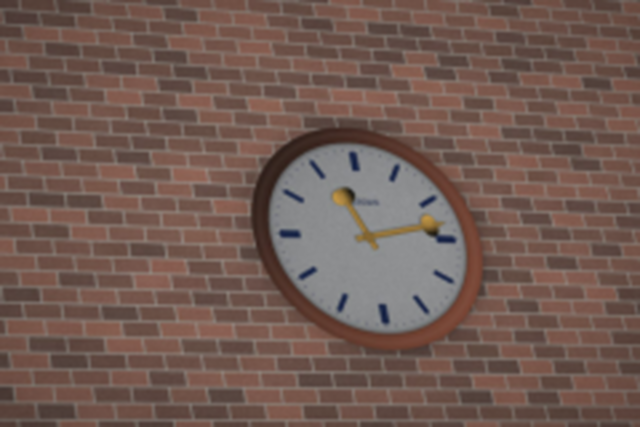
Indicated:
**11:13**
